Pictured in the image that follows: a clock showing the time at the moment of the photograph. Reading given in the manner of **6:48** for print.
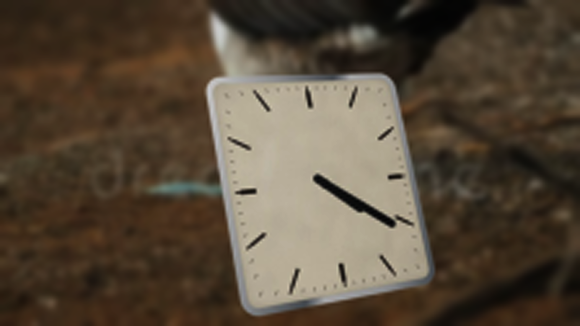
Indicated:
**4:21**
